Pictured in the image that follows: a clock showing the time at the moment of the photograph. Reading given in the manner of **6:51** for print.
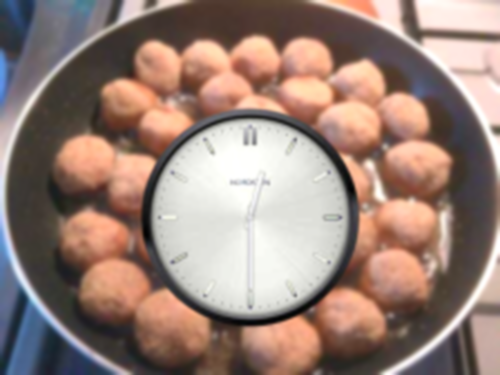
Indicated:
**12:30**
